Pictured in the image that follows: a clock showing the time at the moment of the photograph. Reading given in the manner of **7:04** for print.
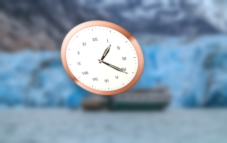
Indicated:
**1:21**
